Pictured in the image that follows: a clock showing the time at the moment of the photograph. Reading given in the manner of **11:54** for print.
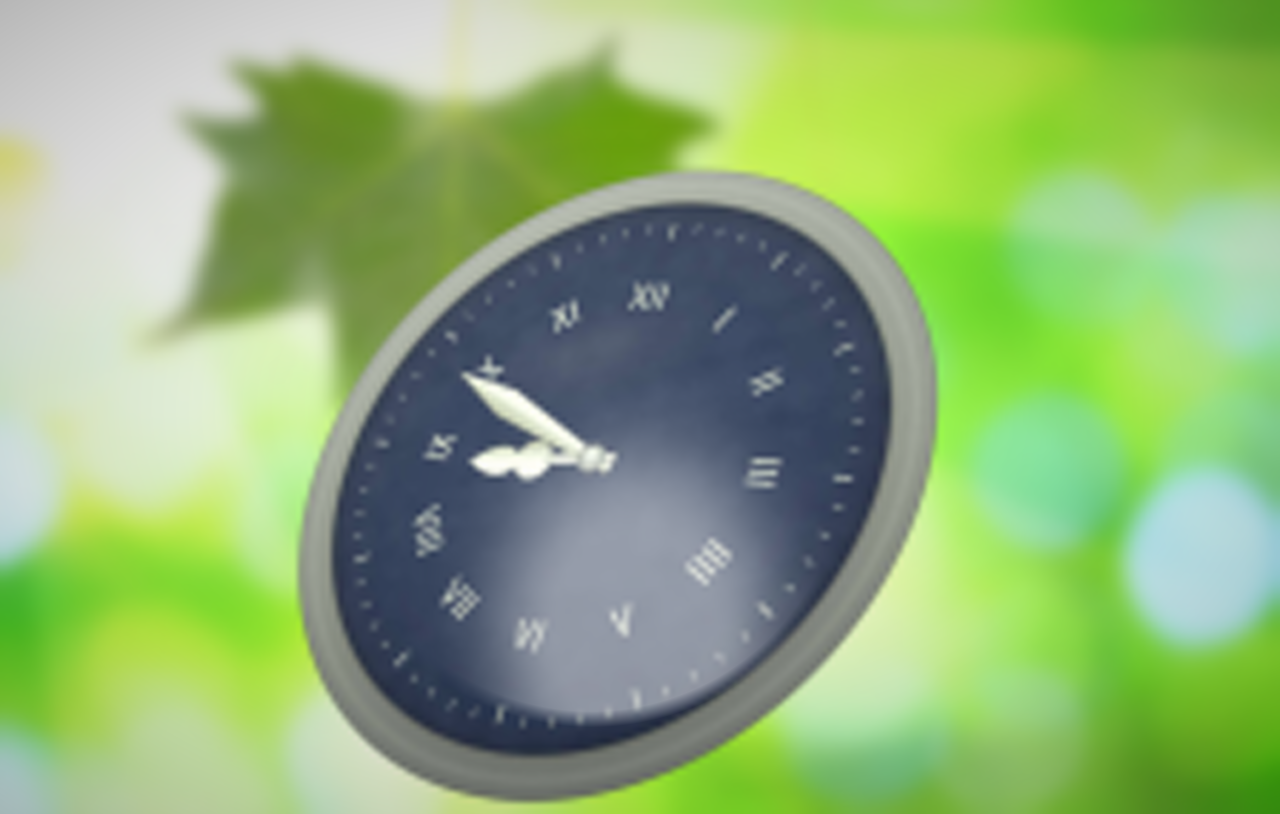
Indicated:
**8:49**
